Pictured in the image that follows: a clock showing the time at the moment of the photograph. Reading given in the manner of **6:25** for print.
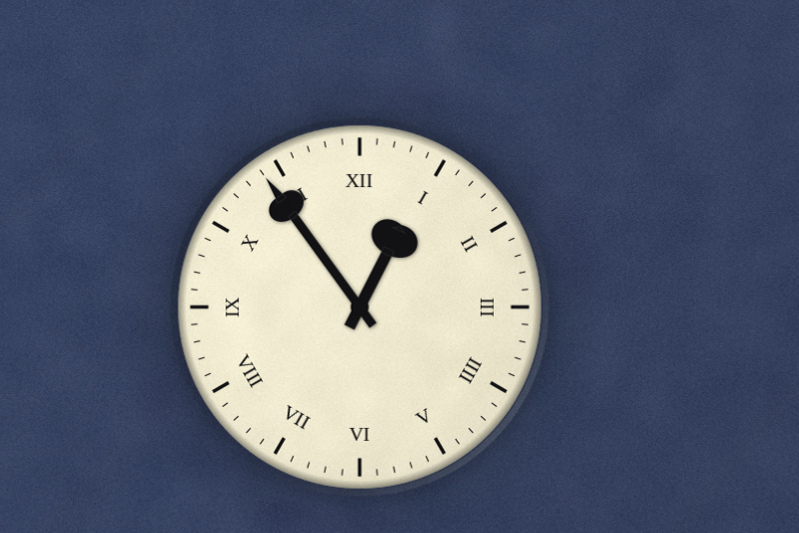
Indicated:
**12:54**
